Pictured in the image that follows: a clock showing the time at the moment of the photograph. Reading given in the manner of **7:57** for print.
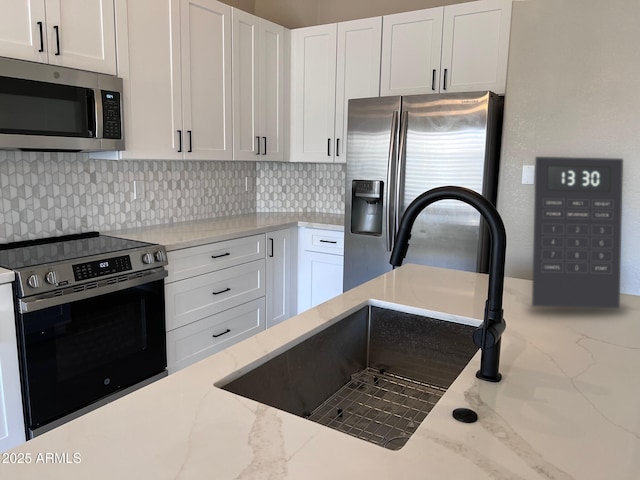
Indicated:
**13:30**
